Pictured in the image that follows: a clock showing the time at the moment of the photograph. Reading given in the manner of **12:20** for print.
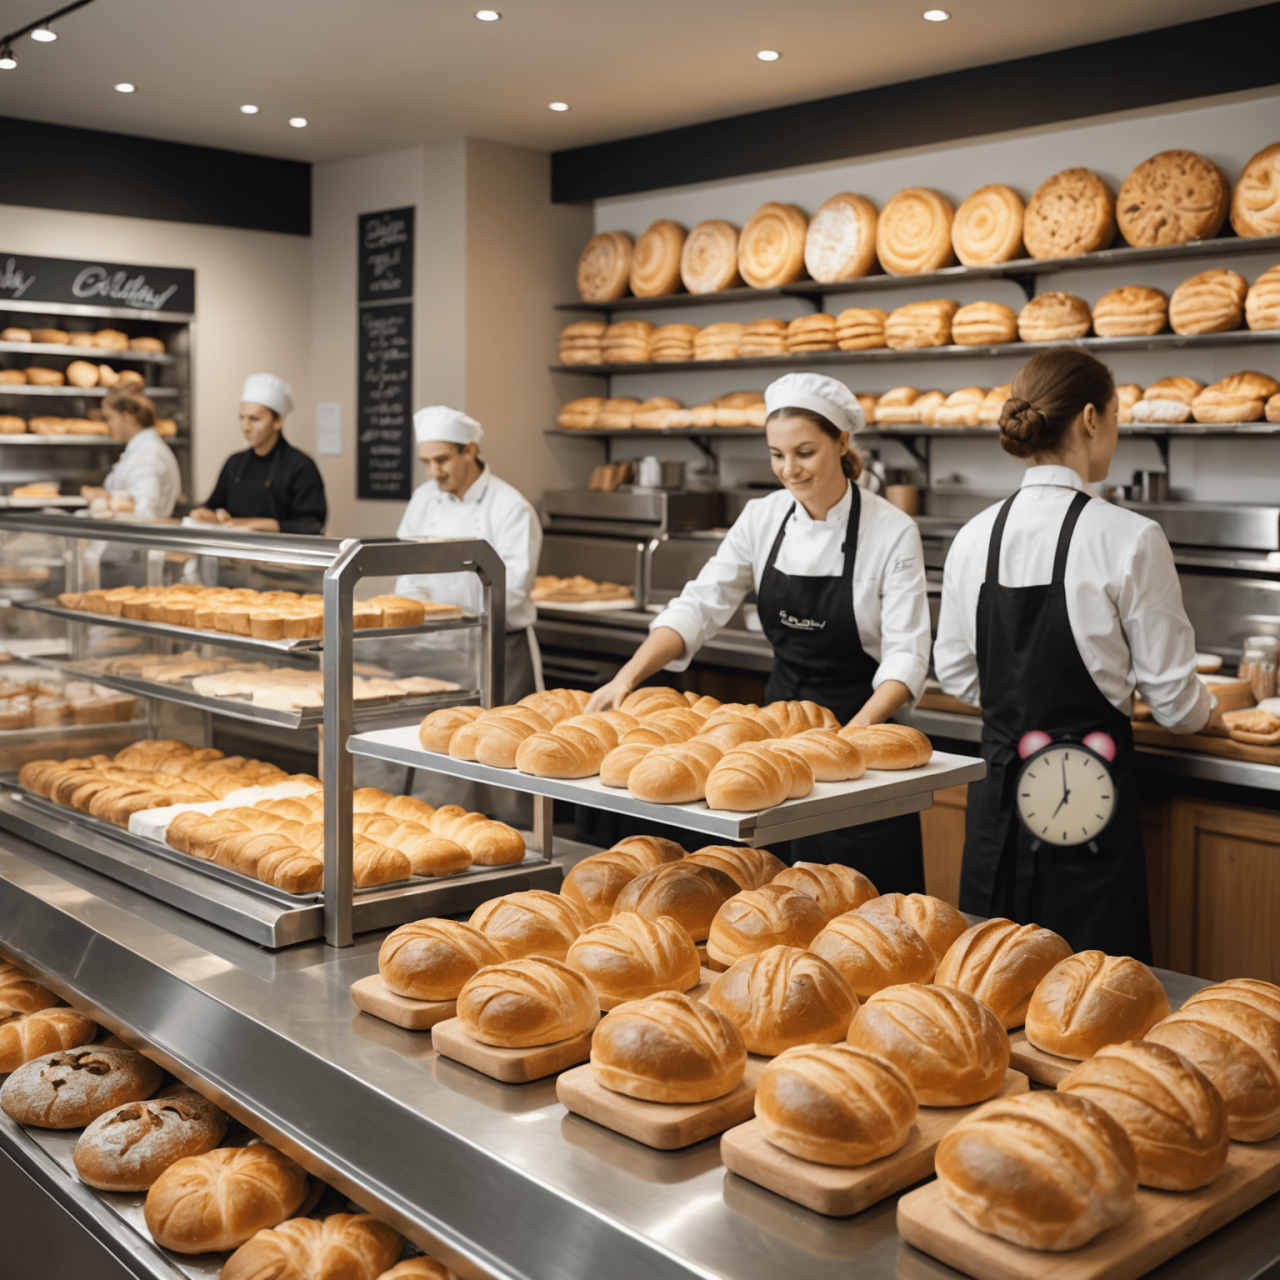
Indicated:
**6:59**
